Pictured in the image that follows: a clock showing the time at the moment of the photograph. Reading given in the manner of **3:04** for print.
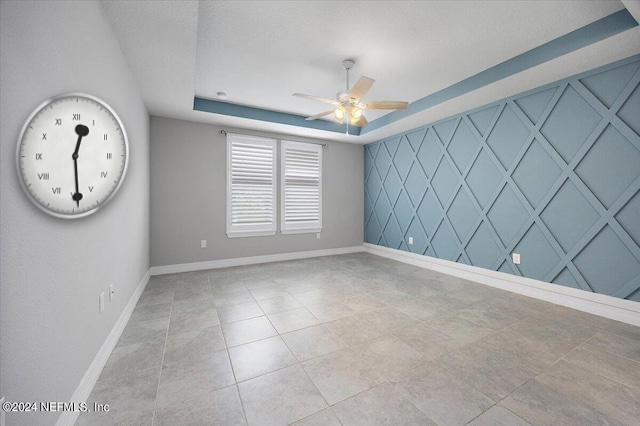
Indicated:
**12:29**
